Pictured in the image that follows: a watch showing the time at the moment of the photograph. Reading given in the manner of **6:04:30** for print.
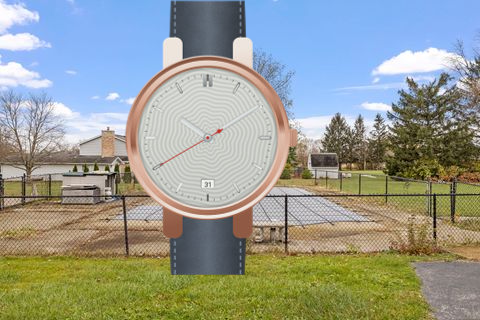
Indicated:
**10:09:40**
